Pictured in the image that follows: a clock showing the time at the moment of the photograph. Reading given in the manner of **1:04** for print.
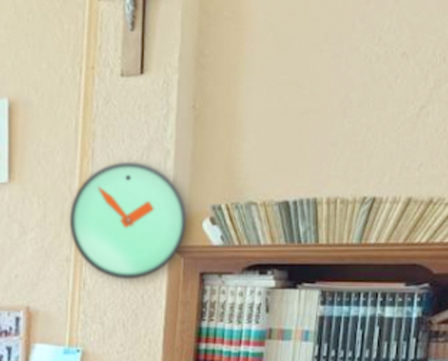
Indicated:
**1:53**
